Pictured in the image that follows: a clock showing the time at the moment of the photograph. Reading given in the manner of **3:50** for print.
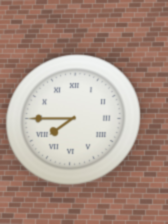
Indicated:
**7:45**
